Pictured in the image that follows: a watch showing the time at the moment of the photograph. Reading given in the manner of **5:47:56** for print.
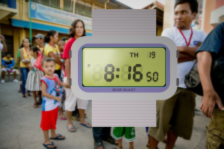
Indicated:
**8:16:50**
